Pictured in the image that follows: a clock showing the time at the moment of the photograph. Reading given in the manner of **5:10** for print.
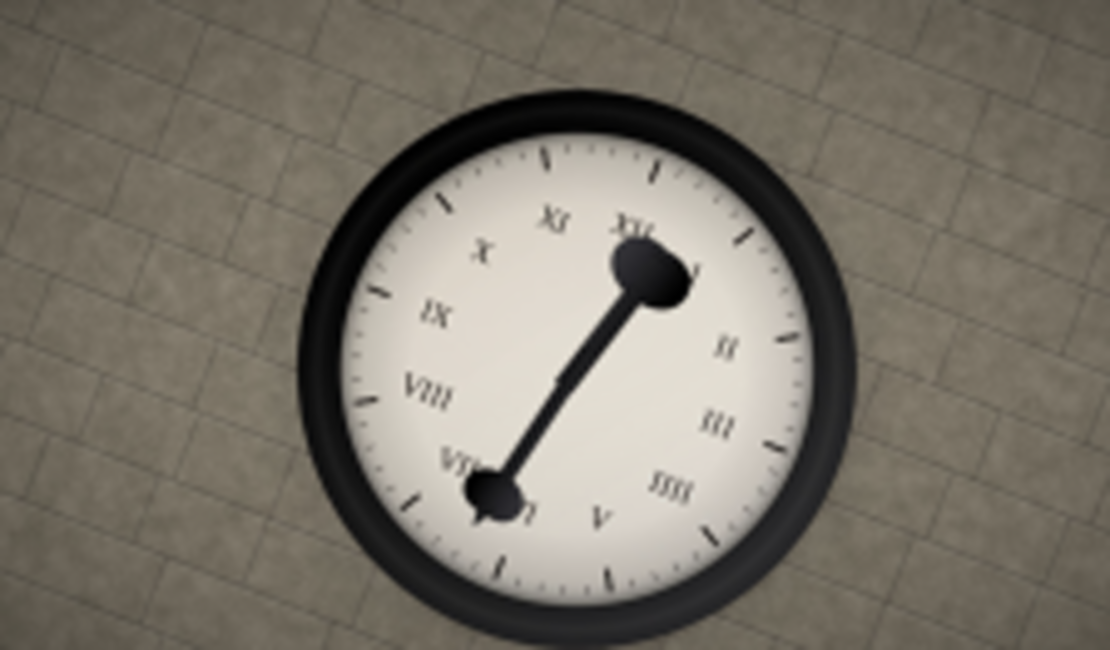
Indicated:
**12:32**
